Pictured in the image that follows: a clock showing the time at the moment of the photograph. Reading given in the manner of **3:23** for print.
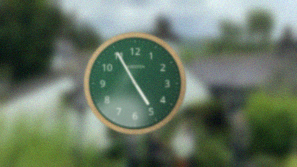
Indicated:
**4:55**
